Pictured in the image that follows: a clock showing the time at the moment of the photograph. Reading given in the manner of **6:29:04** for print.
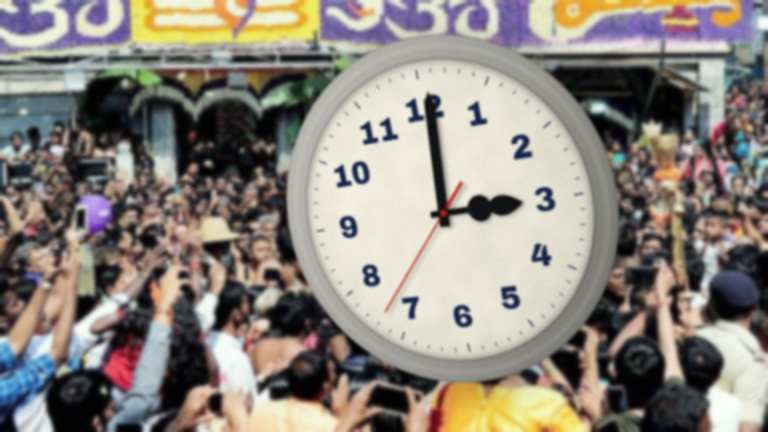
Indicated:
**3:00:37**
